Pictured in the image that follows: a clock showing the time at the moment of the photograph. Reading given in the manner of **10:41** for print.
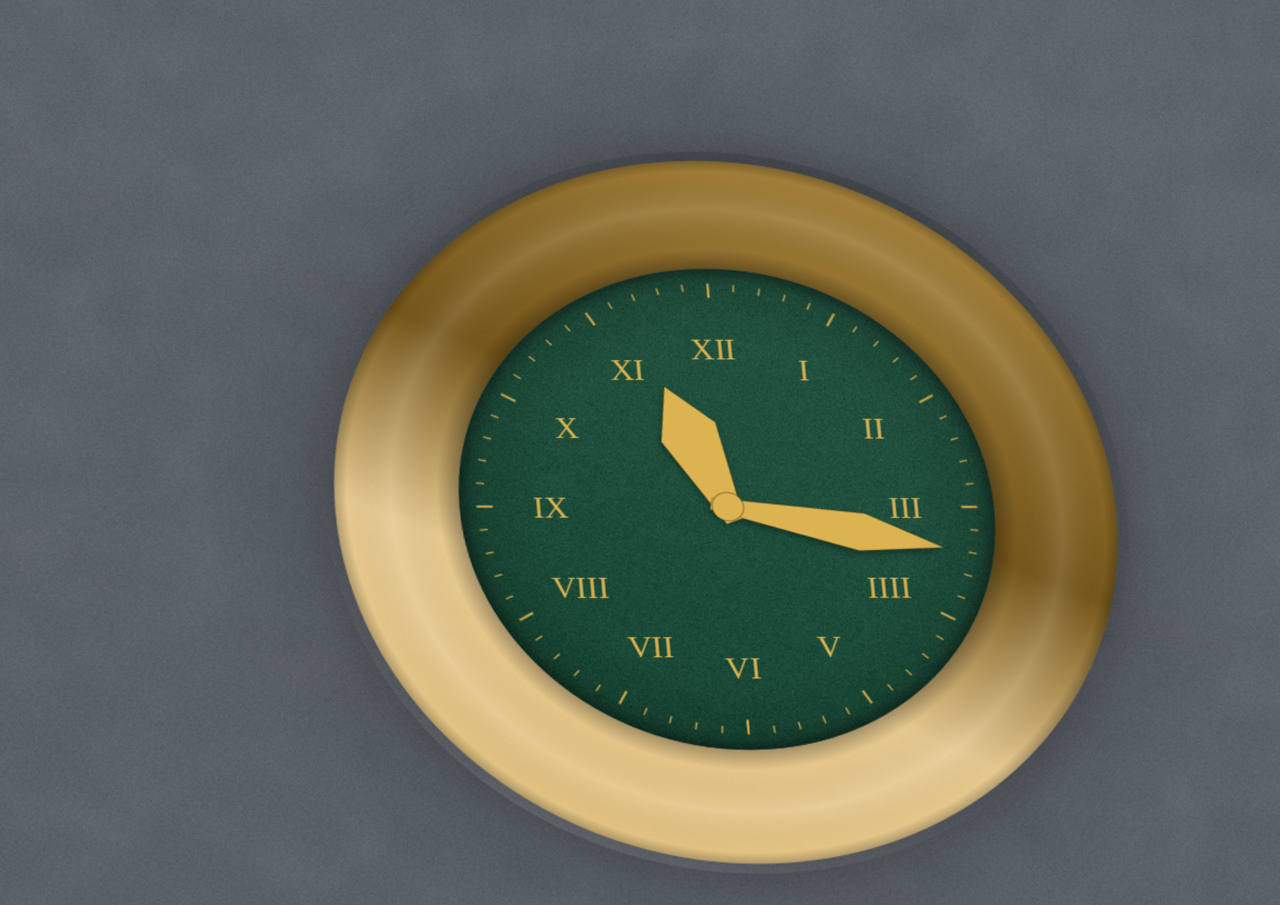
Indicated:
**11:17**
